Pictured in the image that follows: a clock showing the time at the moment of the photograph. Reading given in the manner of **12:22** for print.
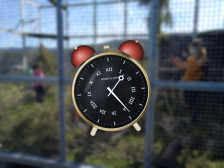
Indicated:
**1:24**
